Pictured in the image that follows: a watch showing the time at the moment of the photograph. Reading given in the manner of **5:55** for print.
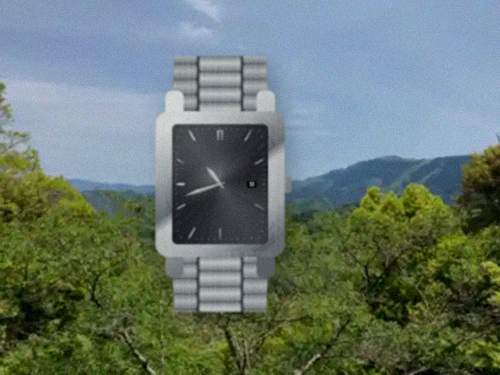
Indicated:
**10:42**
